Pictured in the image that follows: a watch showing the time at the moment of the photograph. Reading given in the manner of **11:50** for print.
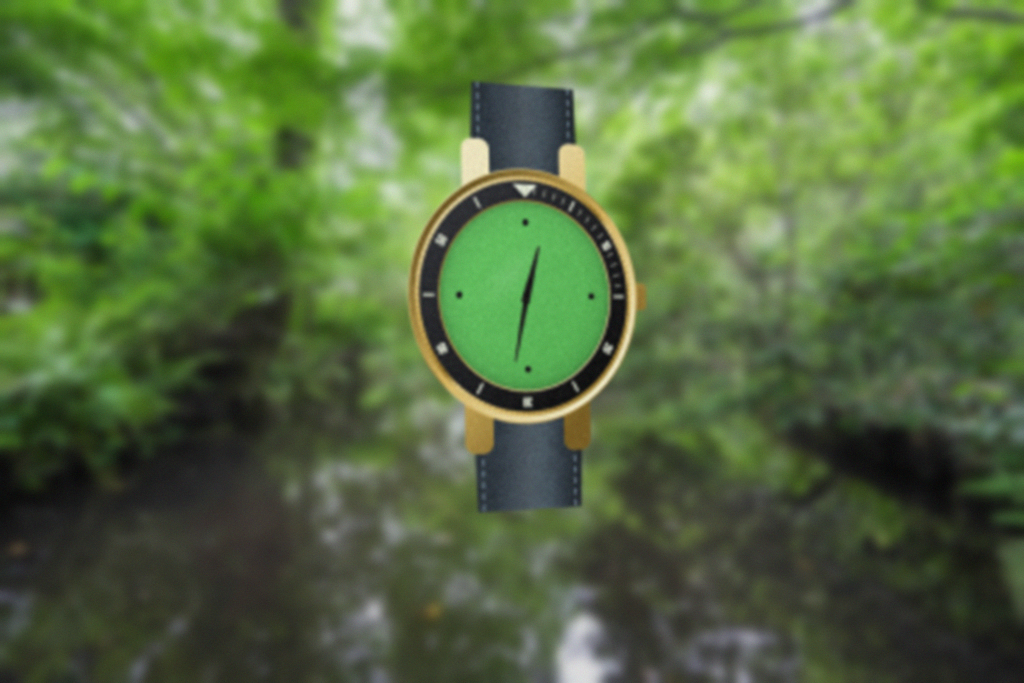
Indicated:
**12:32**
